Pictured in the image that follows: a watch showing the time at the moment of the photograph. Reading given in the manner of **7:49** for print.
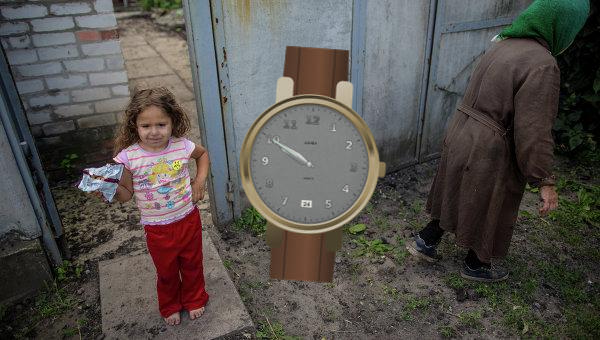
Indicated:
**9:50**
